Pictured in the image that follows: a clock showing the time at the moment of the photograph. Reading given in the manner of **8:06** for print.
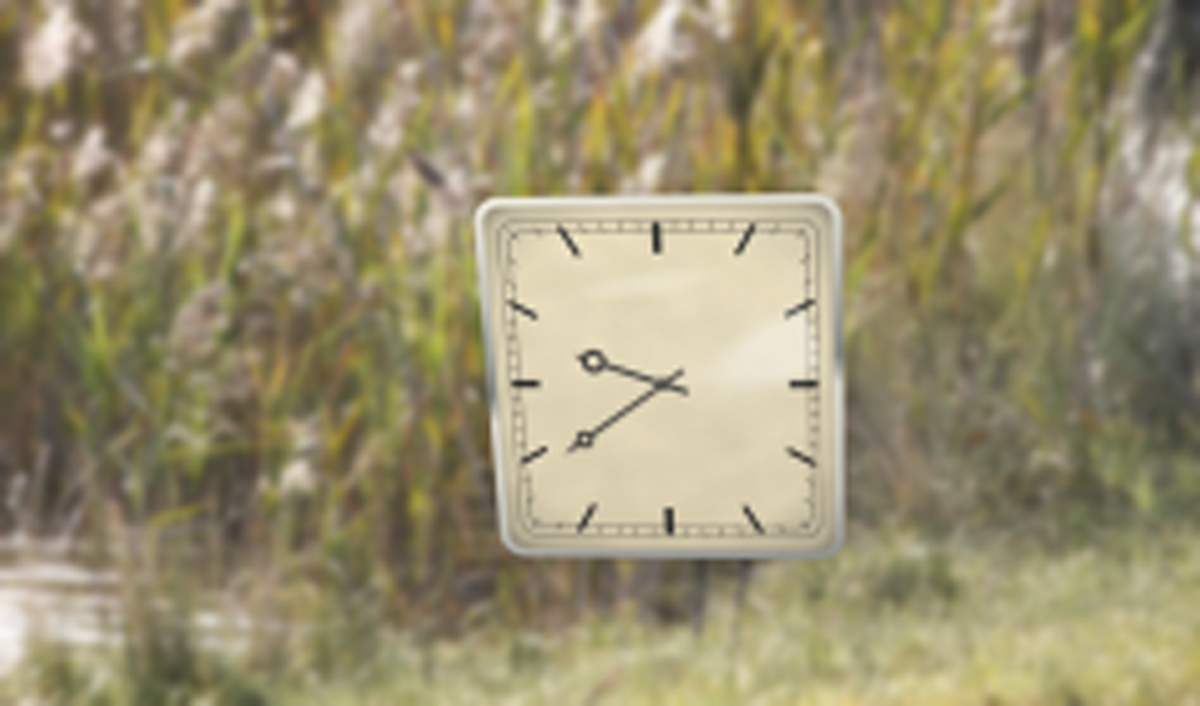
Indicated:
**9:39**
